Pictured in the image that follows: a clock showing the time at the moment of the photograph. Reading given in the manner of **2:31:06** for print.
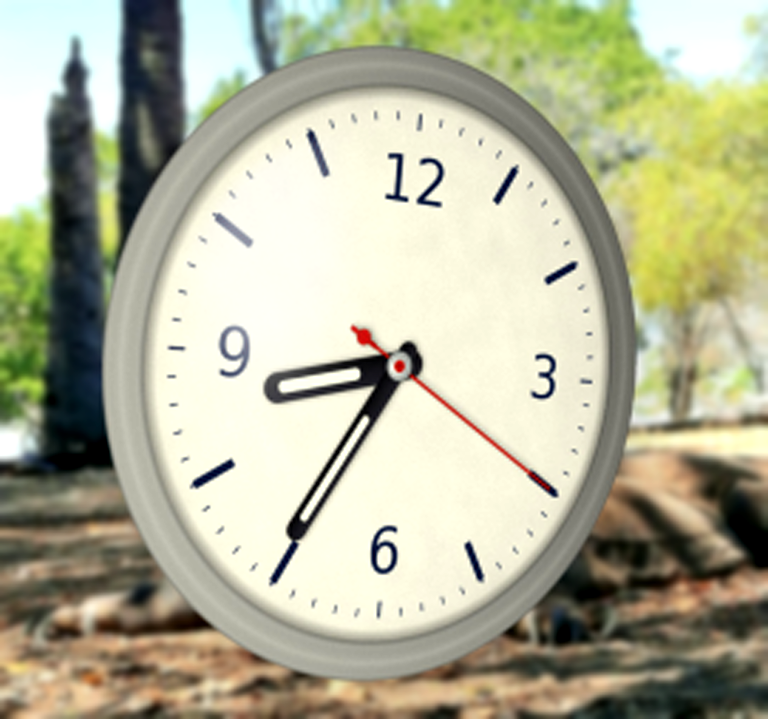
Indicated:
**8:35:20**
